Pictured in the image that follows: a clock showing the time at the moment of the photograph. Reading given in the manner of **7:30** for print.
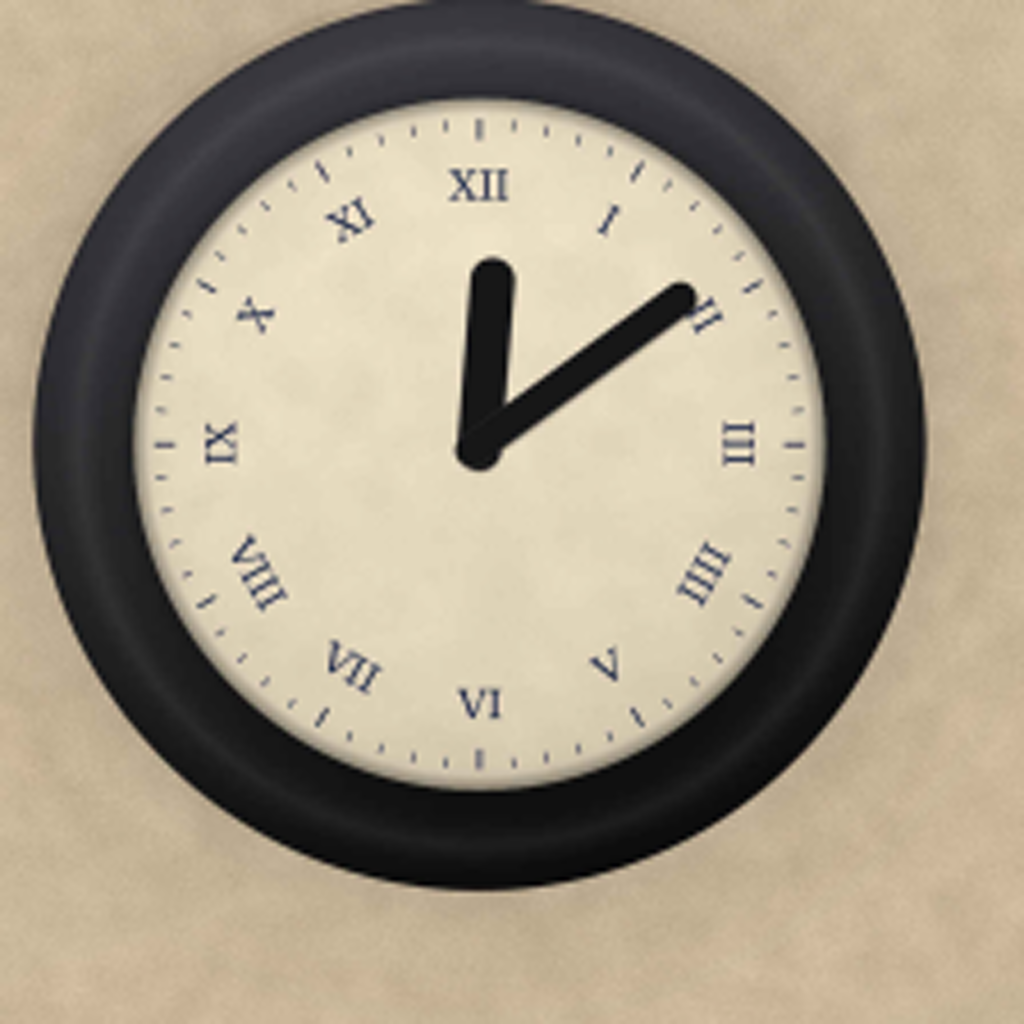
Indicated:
**12:09**
